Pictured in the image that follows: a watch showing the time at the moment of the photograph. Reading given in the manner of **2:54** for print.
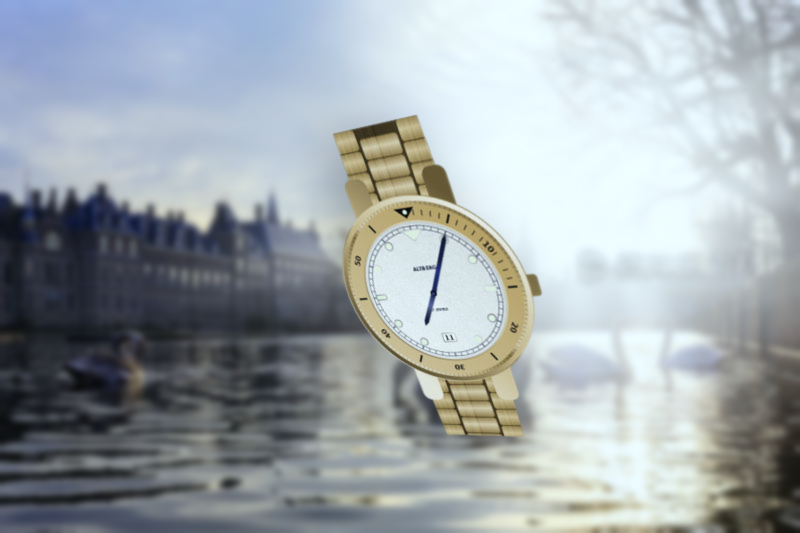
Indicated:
**7:05**
